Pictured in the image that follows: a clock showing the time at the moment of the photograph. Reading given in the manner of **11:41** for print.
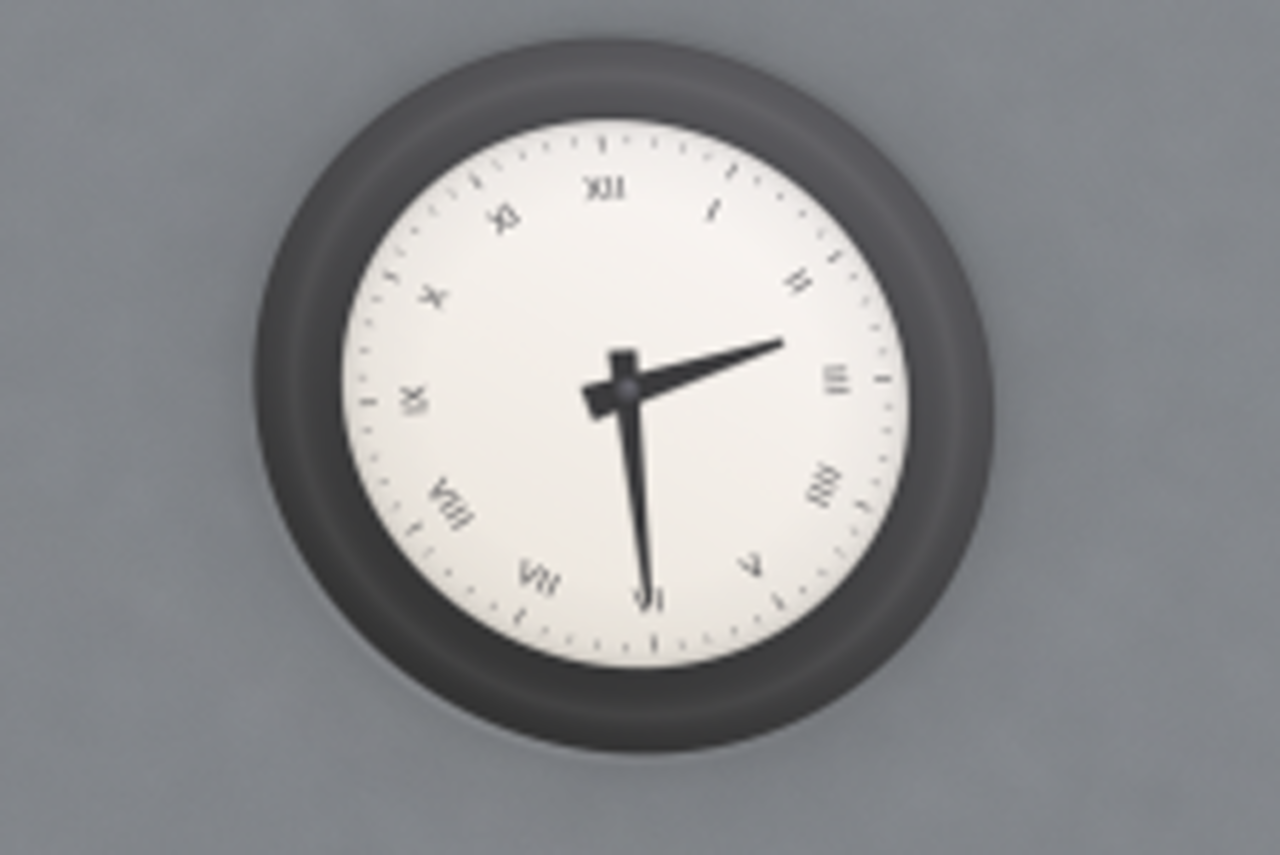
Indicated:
**2:30**
